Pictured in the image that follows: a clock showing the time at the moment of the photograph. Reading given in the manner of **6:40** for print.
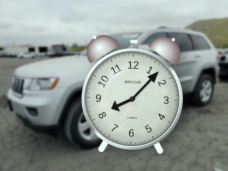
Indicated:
**8:07**
